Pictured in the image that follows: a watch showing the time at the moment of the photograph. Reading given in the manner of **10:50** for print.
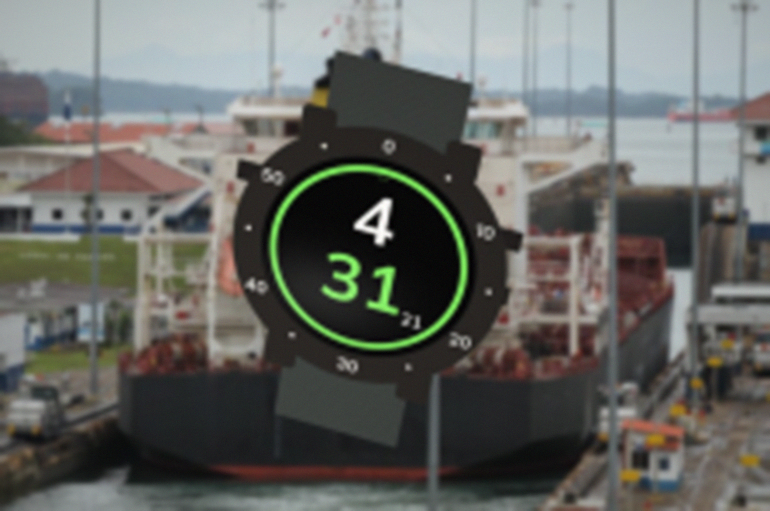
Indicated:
**4:31**
